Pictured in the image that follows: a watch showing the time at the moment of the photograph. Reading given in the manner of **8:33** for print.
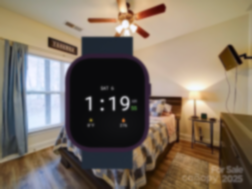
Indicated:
**1:19**
